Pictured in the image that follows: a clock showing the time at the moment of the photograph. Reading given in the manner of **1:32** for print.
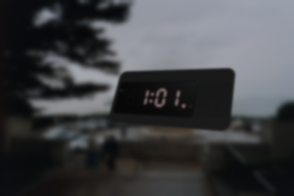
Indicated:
**1:01**
